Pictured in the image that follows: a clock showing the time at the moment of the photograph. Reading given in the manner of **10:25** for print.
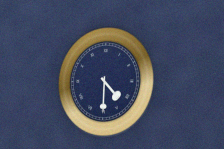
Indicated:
**4:30**
